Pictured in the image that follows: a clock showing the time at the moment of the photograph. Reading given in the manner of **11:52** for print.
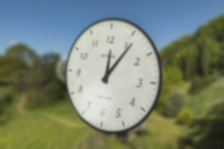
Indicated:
**12:06**
